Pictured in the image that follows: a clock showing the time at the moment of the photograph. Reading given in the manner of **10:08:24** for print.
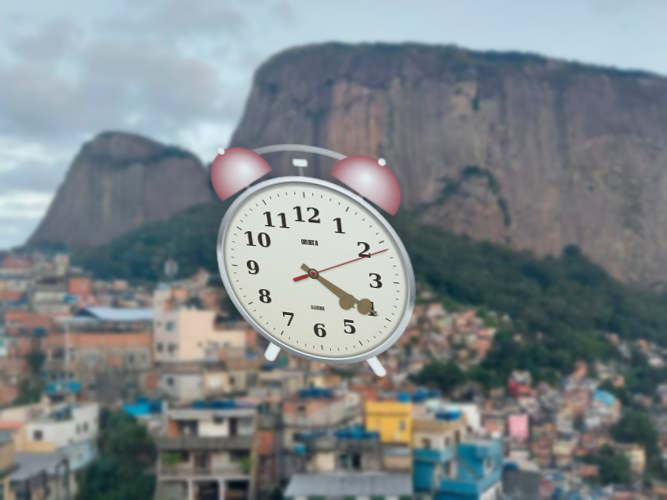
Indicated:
**4:20:11**
